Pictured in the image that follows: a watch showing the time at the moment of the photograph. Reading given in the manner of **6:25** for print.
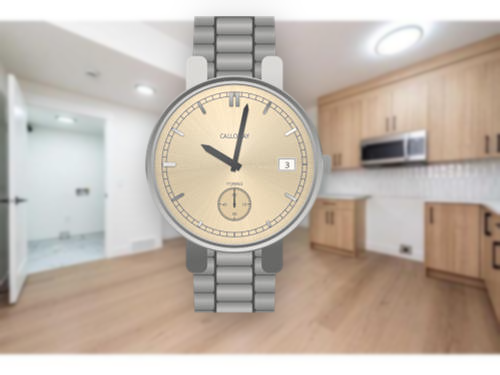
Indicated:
**10:02**
